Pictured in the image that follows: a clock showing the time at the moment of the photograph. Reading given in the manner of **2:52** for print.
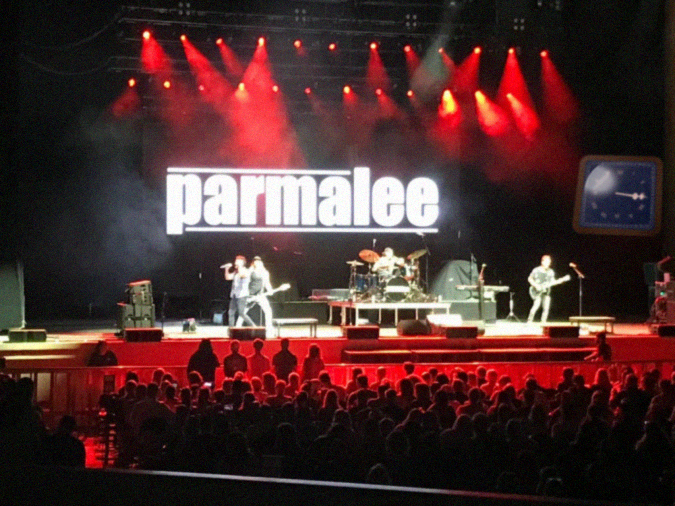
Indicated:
**3:16**
